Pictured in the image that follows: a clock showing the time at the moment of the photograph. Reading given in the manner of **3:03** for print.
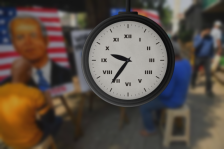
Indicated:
**9:36**
